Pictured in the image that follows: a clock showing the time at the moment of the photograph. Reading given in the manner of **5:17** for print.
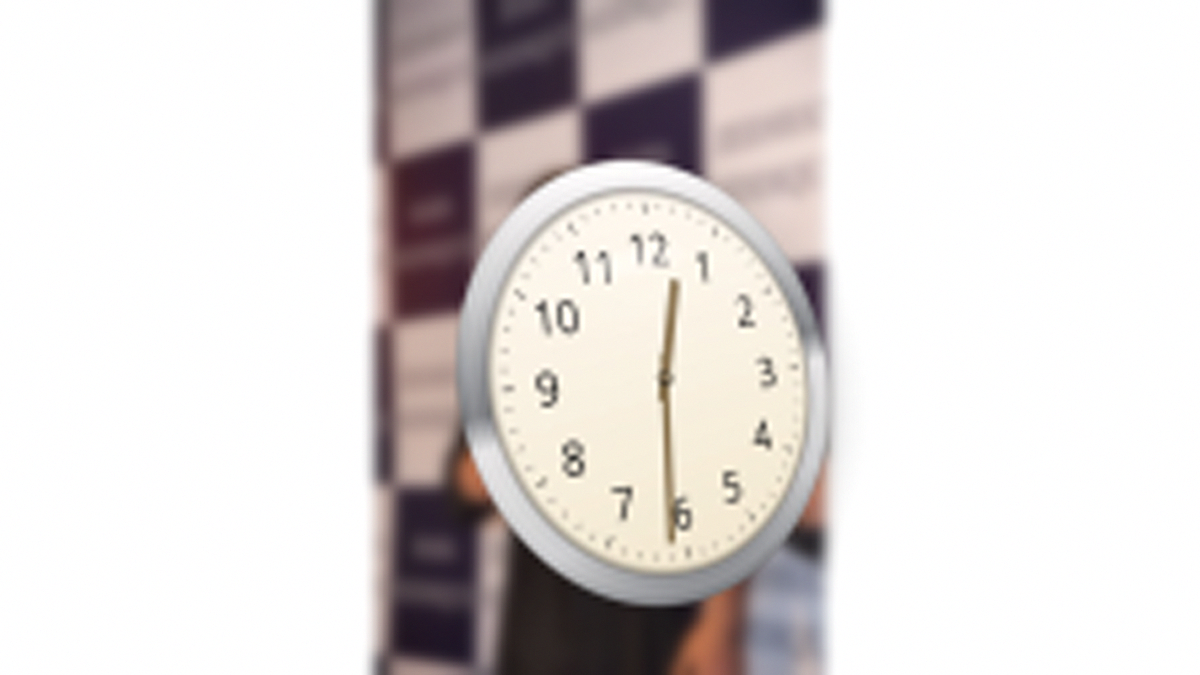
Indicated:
**12:31**
